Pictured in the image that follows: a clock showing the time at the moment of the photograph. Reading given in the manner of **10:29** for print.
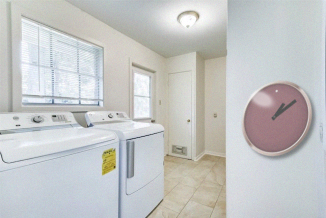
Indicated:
**1:09**
